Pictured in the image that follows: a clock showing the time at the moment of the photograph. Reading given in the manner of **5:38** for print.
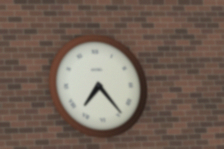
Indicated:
**7:24**
